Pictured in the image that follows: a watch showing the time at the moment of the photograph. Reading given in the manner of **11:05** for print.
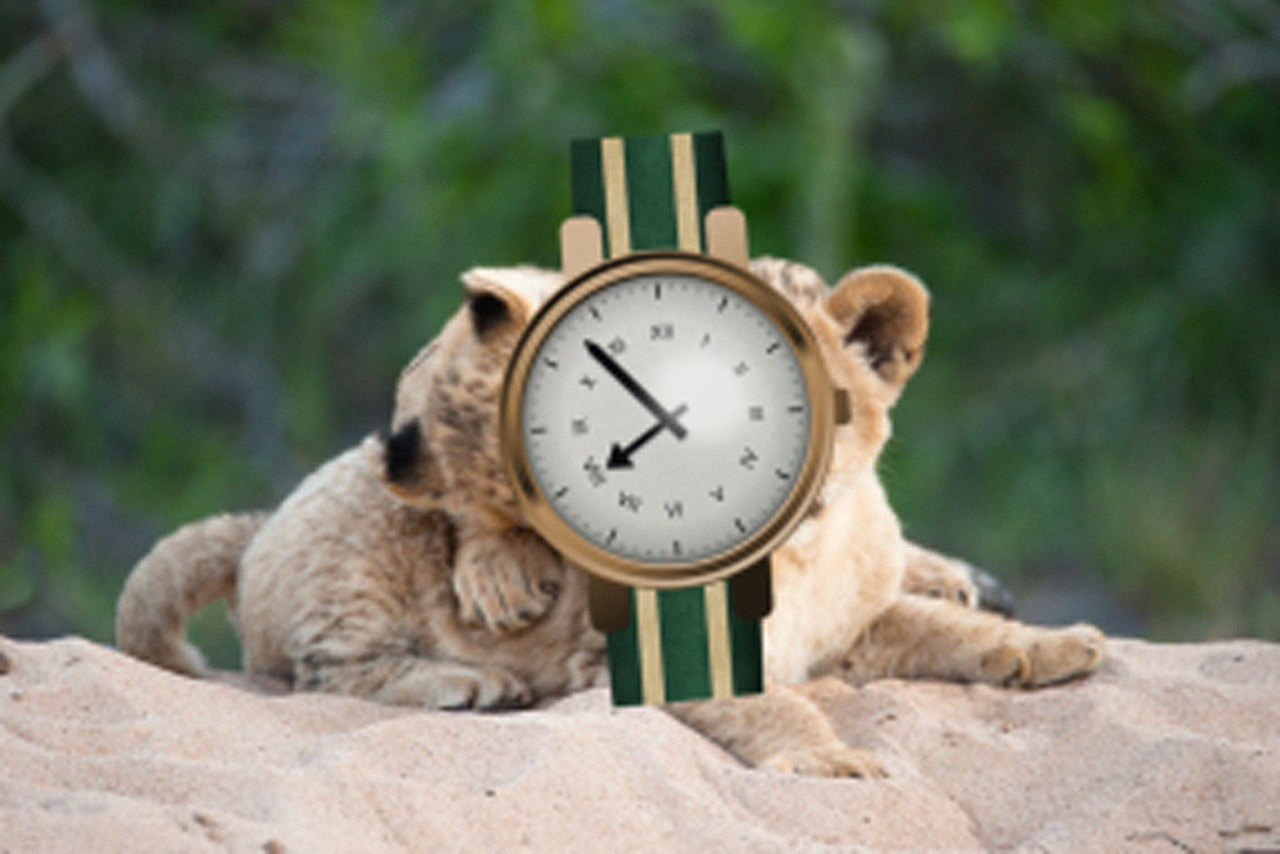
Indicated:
**7:53**
